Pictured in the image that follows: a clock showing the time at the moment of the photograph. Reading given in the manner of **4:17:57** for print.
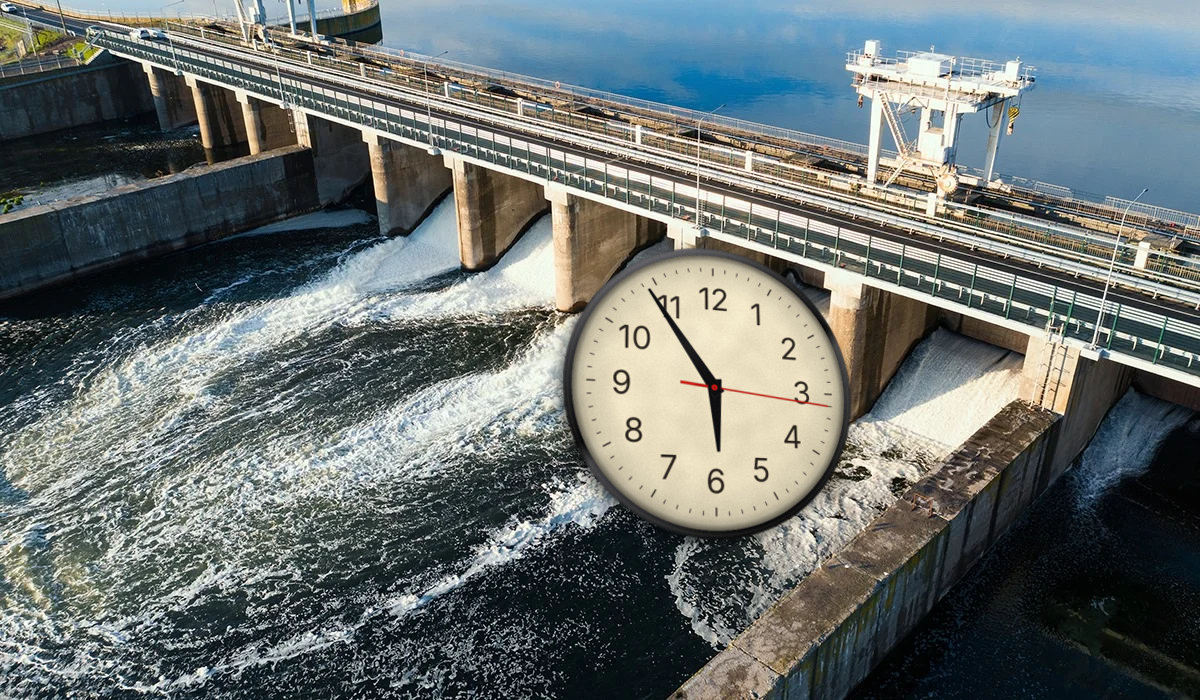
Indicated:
**5:54:16**
